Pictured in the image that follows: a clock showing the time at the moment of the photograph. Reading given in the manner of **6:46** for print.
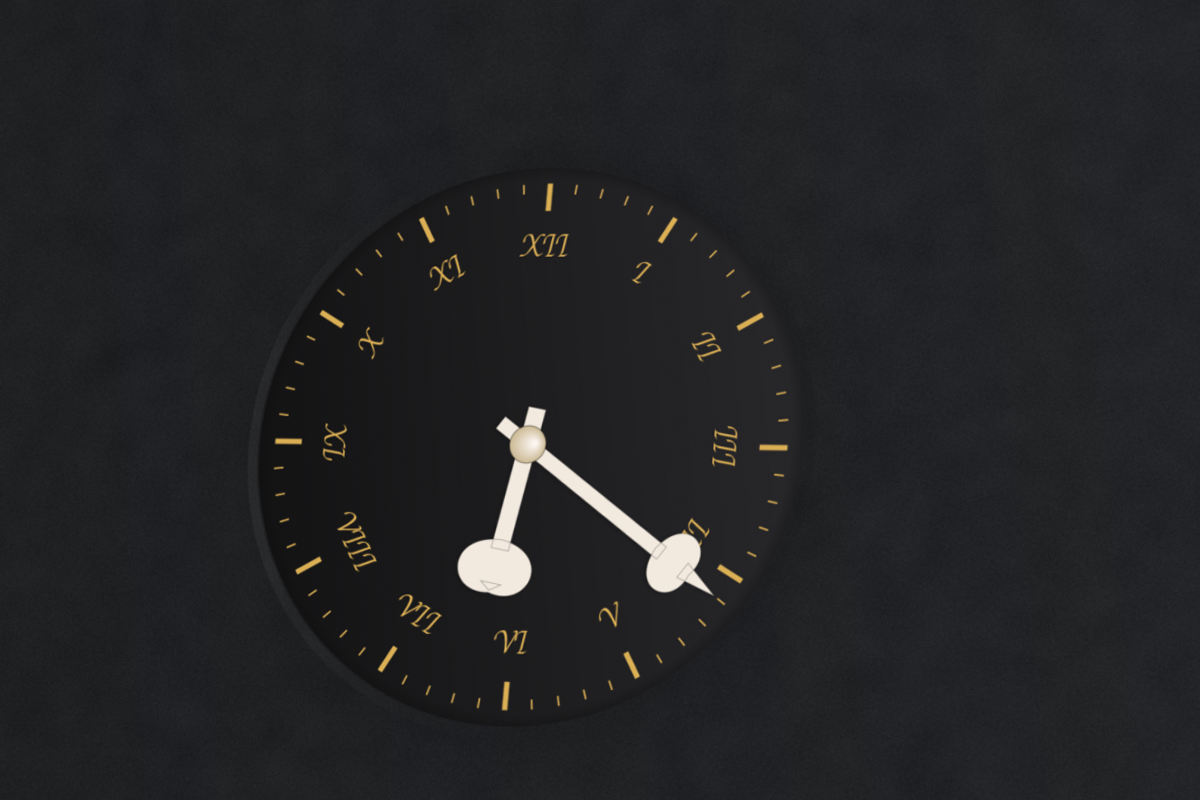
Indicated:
**6:21**
